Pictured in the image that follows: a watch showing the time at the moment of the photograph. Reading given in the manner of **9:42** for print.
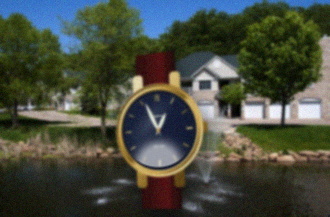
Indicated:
**12:56**
